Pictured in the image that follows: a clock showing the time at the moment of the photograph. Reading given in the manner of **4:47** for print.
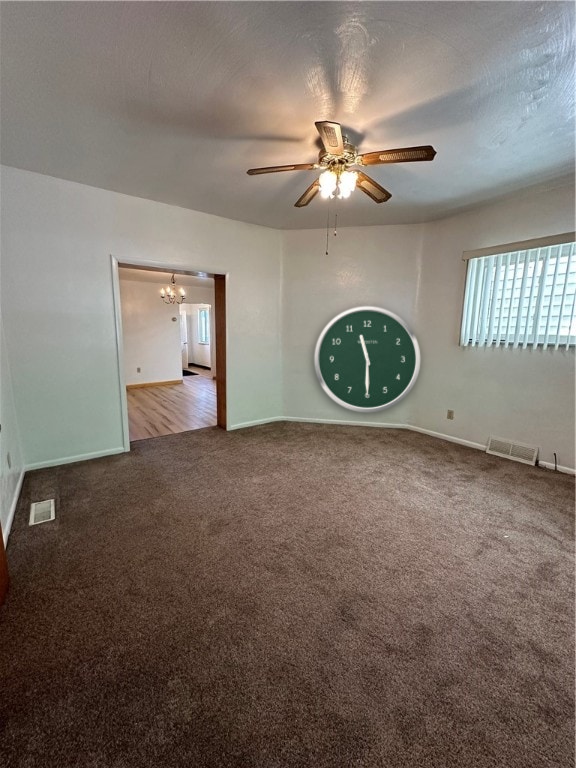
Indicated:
**11:30**
